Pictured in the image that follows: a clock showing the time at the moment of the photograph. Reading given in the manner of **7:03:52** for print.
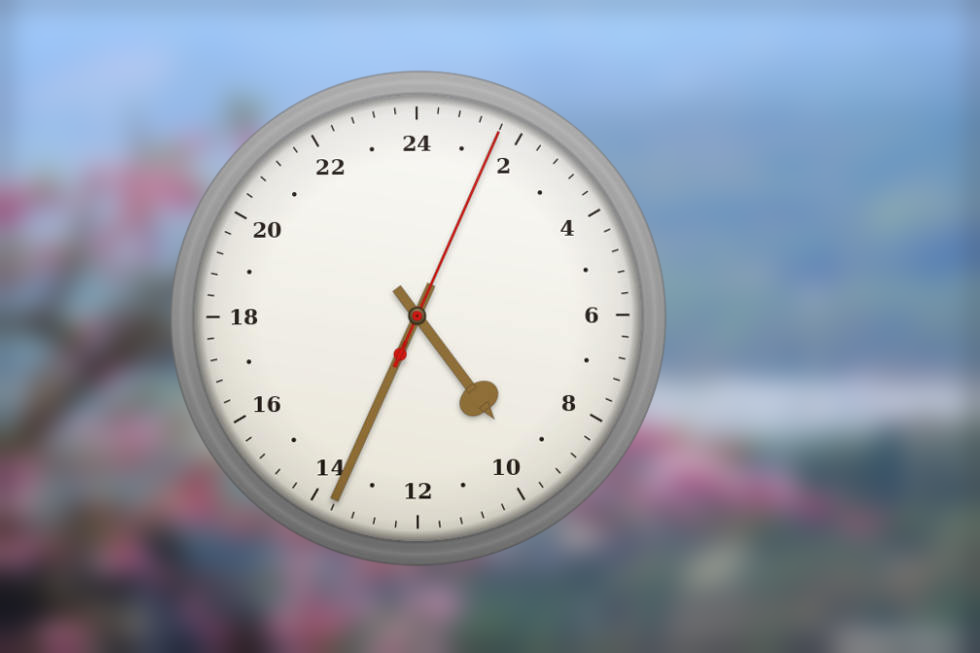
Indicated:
**9:34:04**
